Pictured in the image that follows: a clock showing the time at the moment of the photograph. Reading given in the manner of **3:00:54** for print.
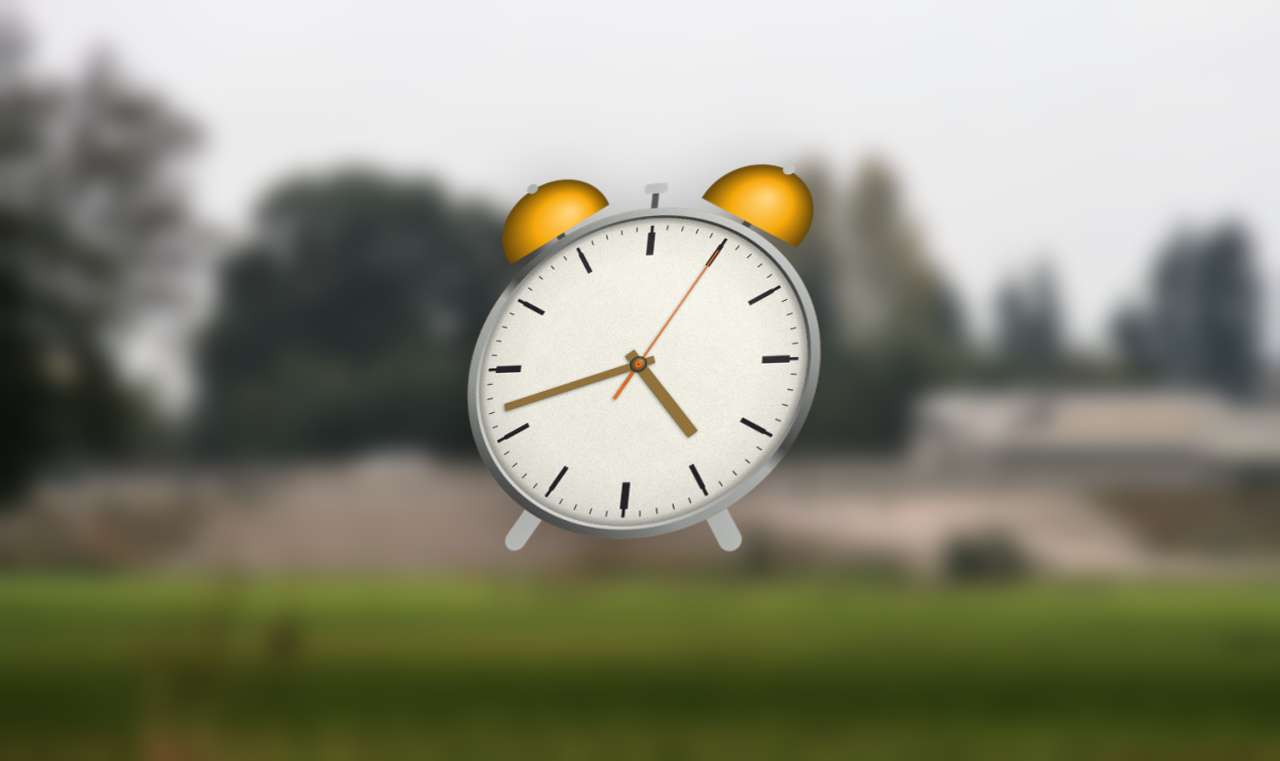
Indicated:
**4:42:05**
